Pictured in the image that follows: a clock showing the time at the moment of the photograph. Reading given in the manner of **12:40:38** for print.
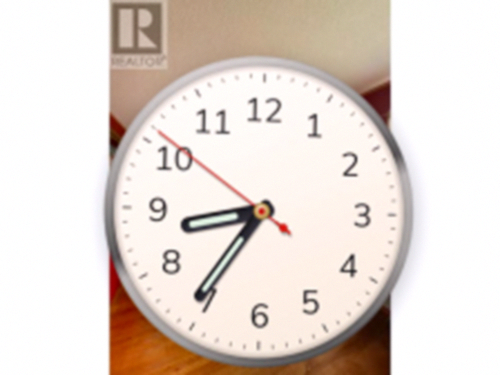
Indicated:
**8:35:51**
